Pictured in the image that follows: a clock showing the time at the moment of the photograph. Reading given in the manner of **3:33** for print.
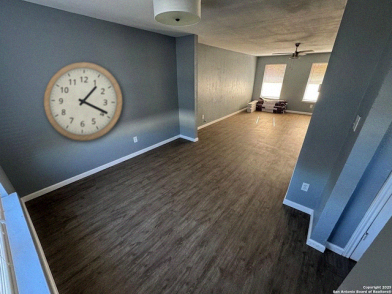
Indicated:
**1:19**
